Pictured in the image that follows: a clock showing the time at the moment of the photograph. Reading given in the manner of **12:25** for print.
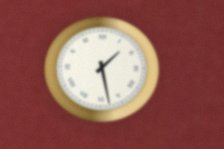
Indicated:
**1:28**
